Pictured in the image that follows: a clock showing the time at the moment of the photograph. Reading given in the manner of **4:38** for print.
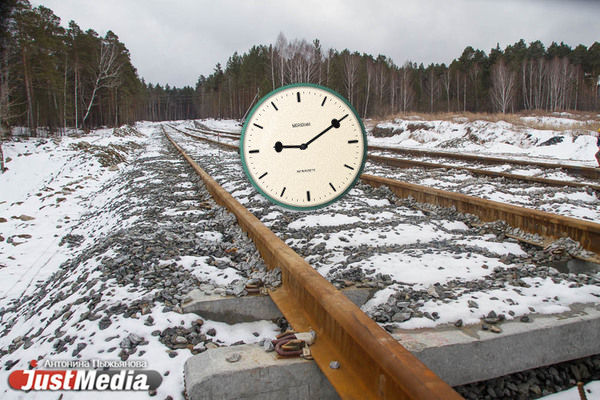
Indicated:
**9:10**
